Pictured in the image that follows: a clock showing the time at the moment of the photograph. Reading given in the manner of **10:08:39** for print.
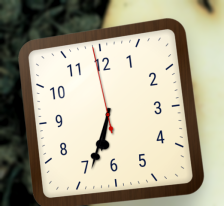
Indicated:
**6:33:59**
